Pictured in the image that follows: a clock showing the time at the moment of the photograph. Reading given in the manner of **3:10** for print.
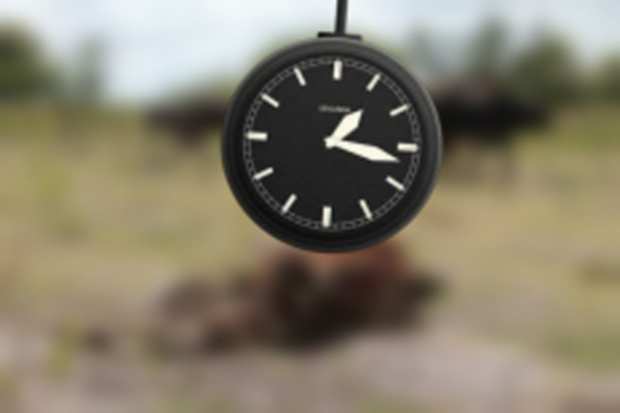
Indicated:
**1:17**
